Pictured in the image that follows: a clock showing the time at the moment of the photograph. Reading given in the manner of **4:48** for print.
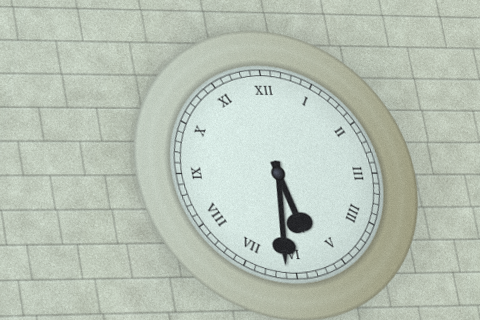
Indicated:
**5:31**
